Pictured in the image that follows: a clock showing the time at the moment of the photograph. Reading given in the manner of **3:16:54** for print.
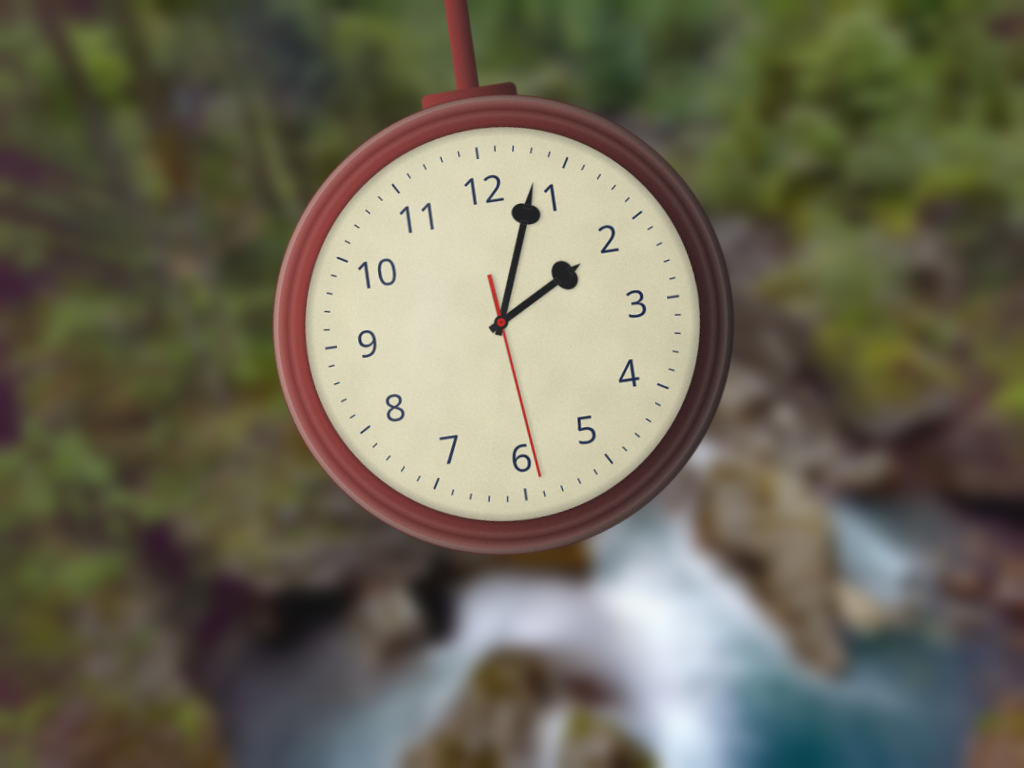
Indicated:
**2:03:29**
